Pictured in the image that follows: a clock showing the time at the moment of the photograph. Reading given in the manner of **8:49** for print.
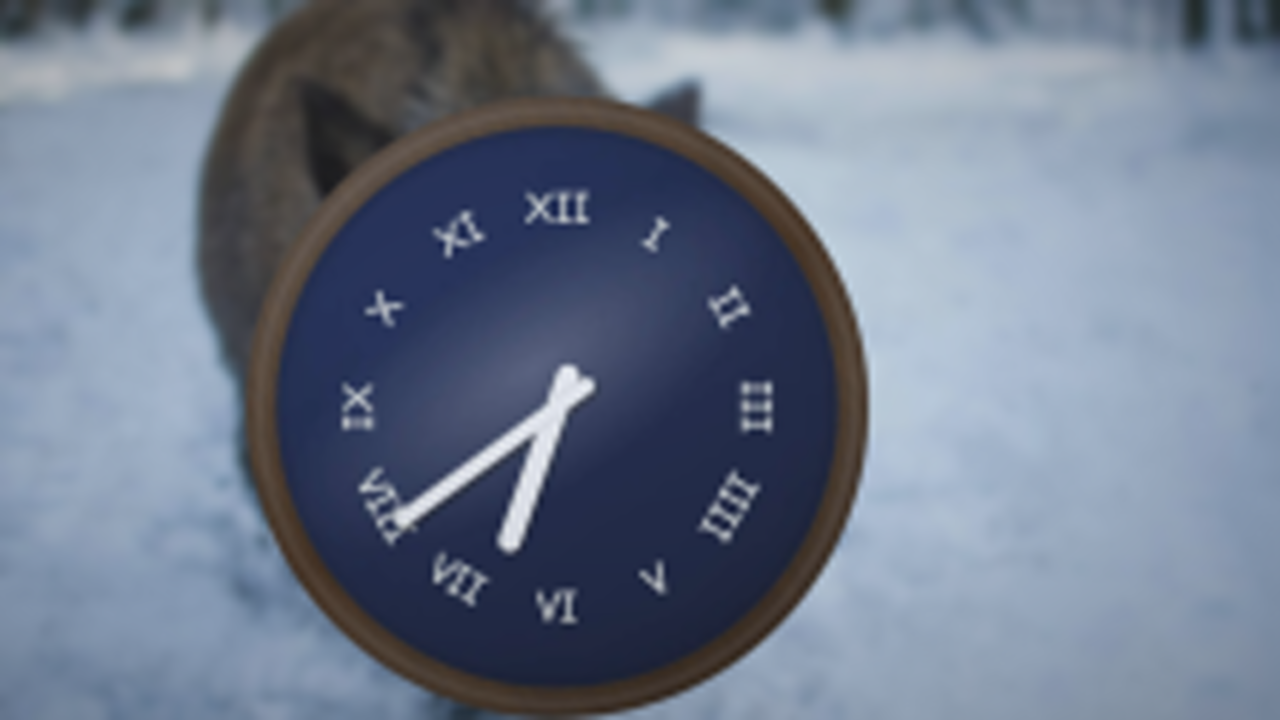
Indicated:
**6:39**
